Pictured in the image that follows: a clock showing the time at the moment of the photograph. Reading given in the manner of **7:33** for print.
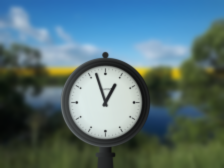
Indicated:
**12:57**
